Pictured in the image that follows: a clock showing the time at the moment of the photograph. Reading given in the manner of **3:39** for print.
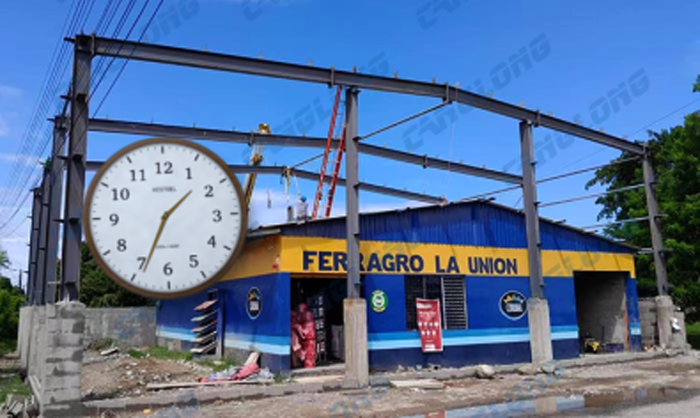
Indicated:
**1:34**
